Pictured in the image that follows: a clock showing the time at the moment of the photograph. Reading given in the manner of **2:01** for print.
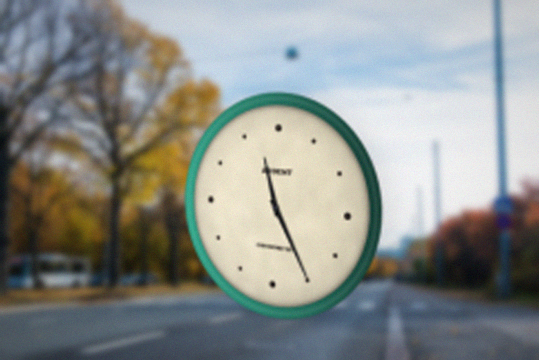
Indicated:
**11:25**
